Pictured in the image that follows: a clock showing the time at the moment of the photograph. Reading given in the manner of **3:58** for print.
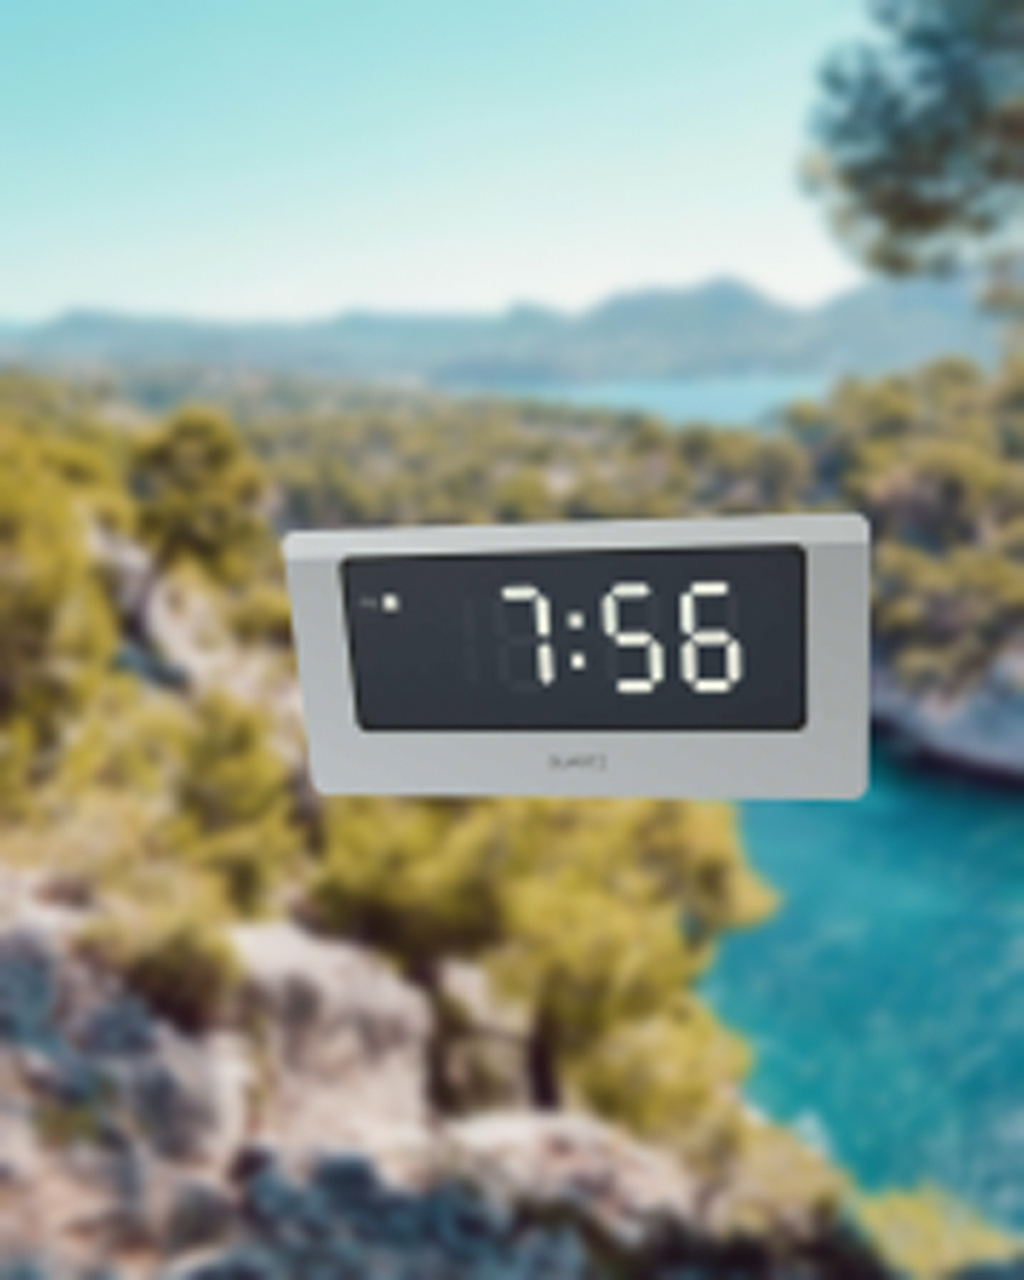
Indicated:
**7:56**
